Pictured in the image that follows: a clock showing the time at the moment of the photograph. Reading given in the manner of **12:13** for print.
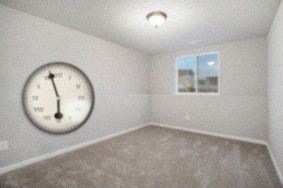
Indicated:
**5:57**
